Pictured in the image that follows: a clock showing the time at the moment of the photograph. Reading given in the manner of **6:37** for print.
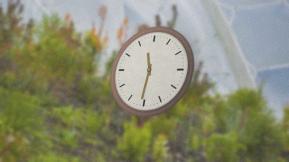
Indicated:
**11:31**
